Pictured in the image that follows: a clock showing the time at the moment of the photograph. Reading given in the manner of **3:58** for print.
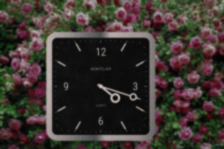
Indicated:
**4:18**
